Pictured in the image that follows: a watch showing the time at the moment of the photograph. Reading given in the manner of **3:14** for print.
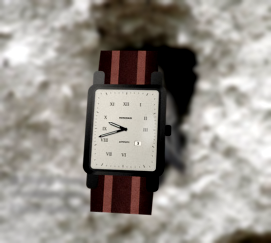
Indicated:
**9:42**
